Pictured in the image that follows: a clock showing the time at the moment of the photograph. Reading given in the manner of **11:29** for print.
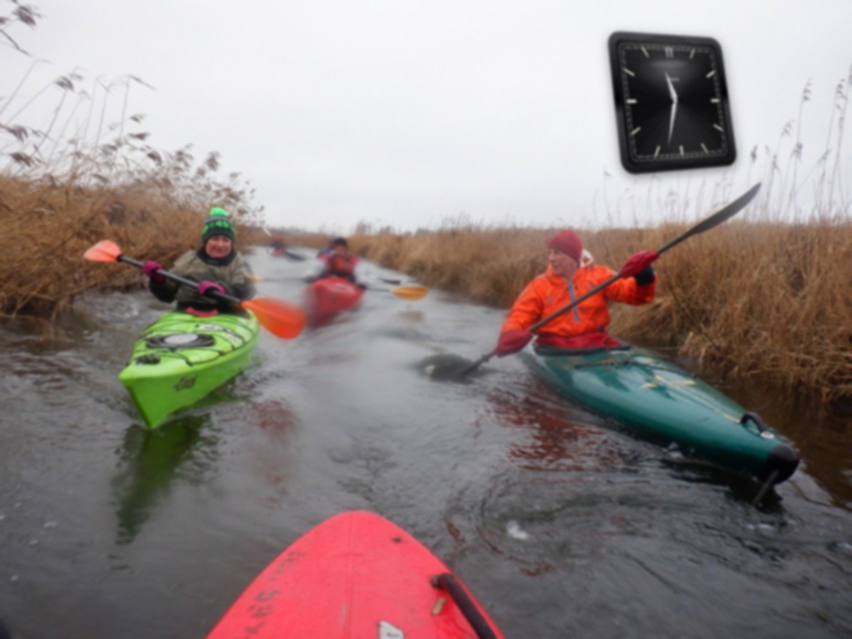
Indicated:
**11:33**
